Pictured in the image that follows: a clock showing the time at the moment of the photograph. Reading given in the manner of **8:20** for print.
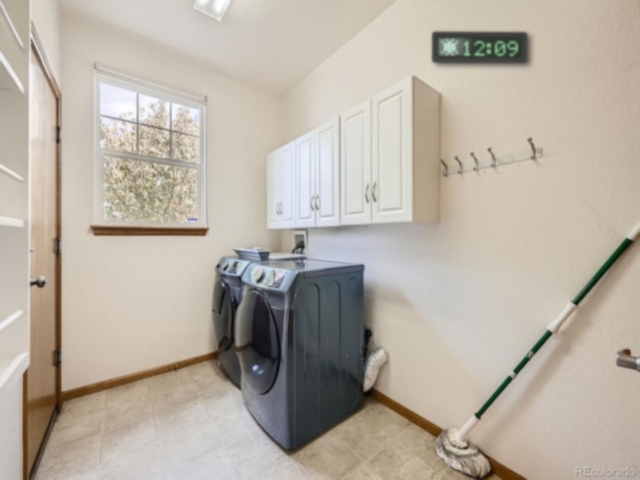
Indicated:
**12:09**
